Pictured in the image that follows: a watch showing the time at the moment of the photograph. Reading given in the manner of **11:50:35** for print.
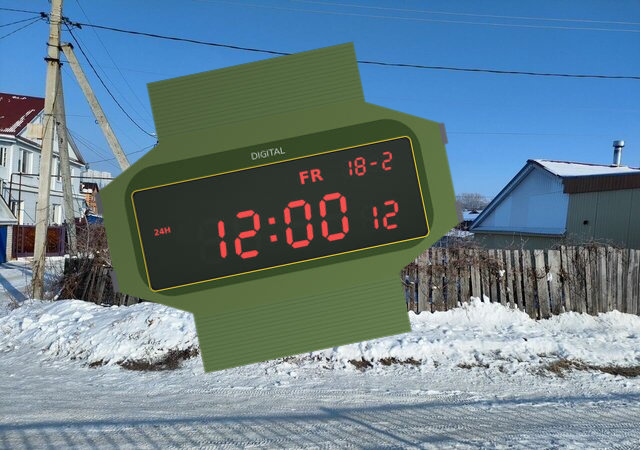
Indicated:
**12:00:12**
